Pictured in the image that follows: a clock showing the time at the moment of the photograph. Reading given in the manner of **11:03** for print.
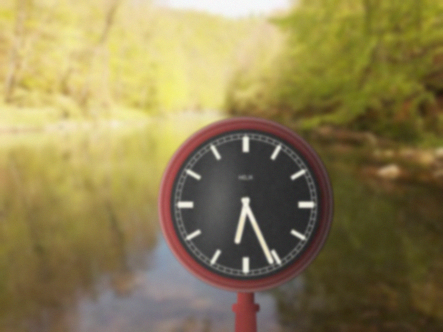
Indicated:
**6:26**
